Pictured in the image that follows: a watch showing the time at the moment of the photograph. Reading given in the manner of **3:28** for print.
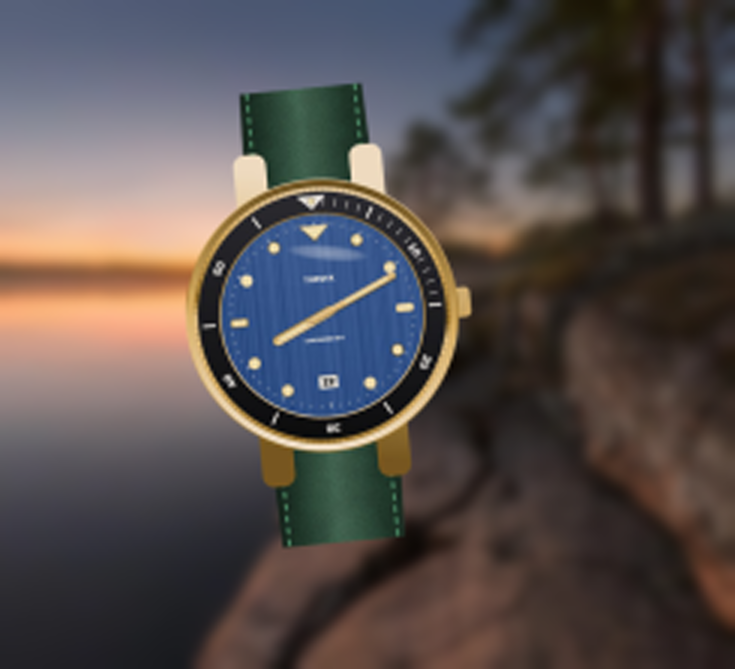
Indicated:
**8:11**
